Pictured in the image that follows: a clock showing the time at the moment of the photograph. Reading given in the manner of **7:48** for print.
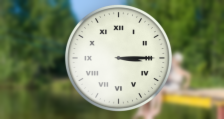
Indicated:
**3:15**
